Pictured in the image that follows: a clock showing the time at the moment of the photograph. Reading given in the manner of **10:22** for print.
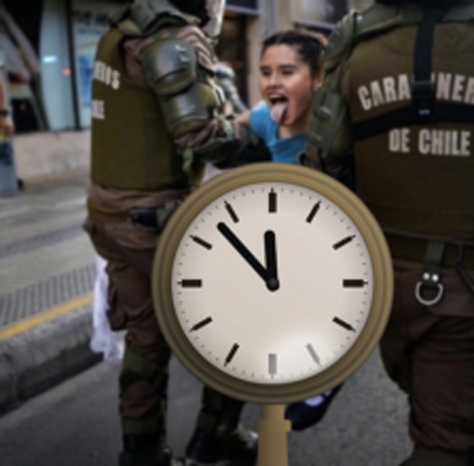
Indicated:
**11:53**
